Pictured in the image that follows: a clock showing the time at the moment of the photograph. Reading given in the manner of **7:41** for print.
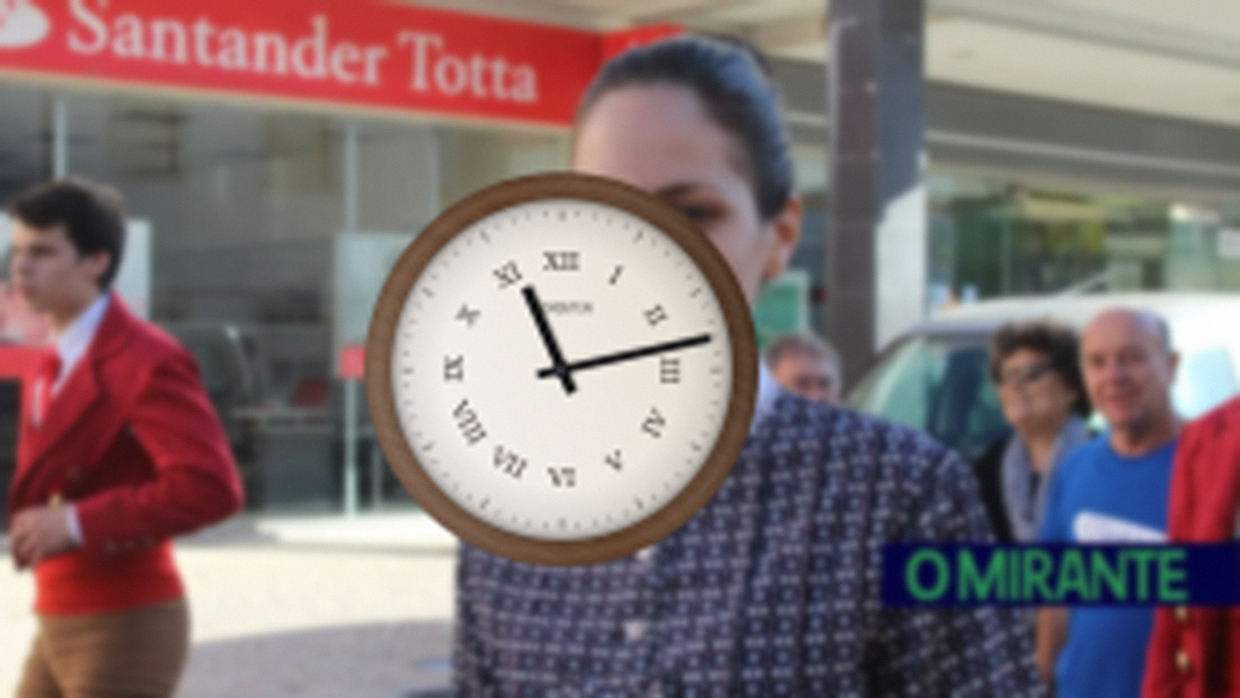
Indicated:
**11:13**
